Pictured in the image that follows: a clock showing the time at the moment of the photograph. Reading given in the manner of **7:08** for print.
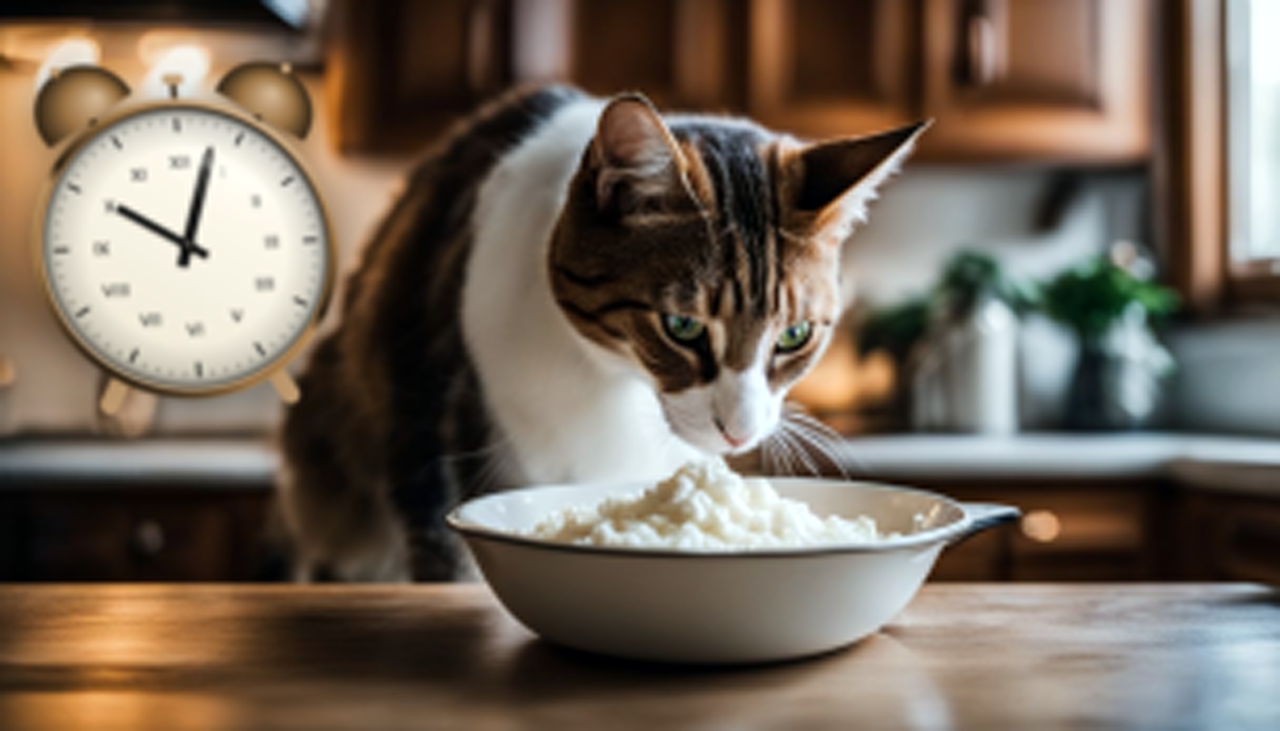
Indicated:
**10:03**
